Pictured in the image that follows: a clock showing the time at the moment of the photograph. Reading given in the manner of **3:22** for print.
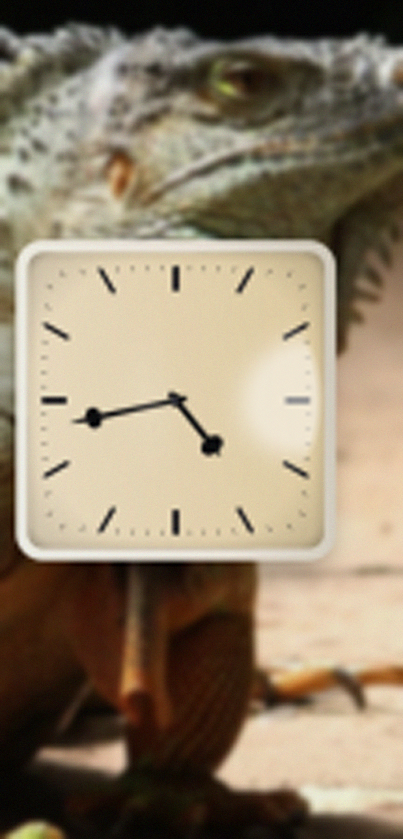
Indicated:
**4:43**
